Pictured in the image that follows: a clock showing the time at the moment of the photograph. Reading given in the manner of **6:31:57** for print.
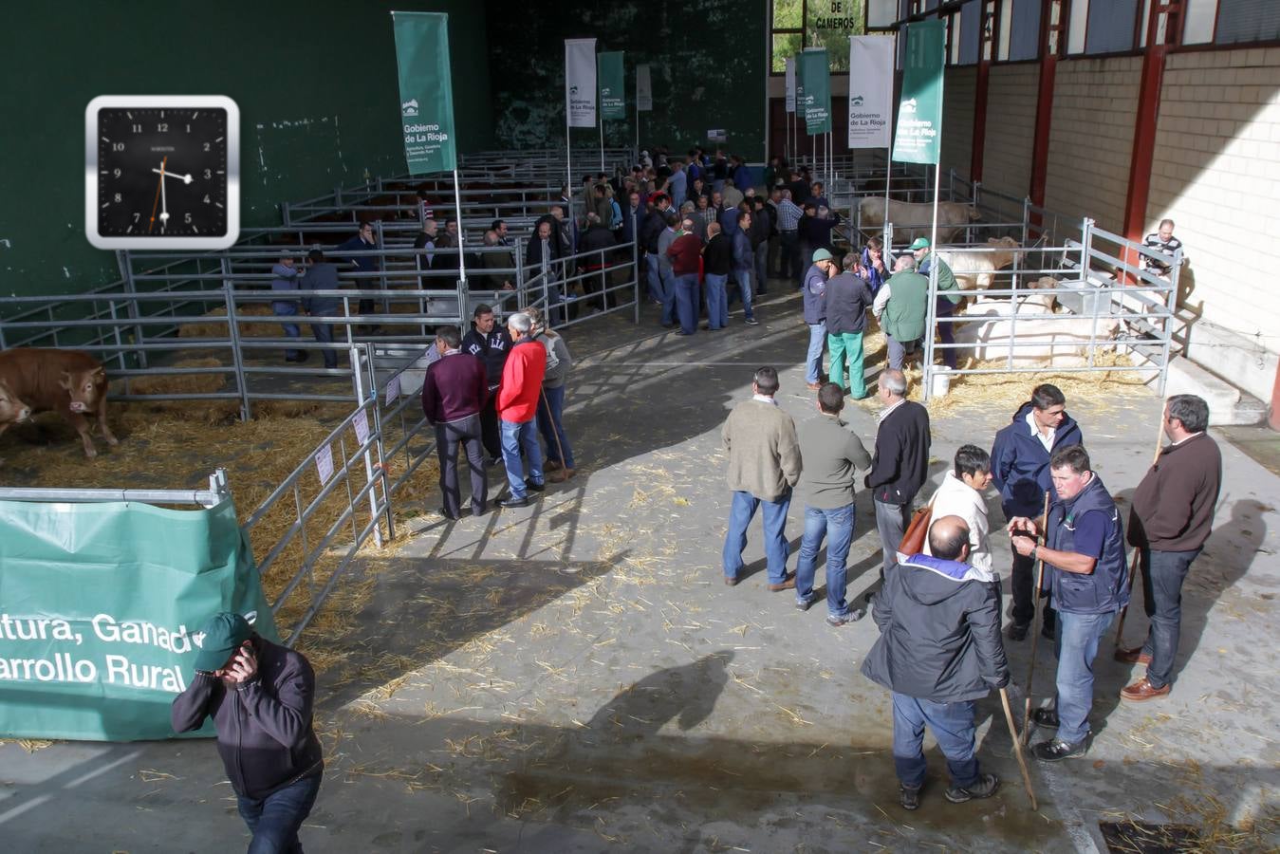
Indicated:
**3:29:32**
